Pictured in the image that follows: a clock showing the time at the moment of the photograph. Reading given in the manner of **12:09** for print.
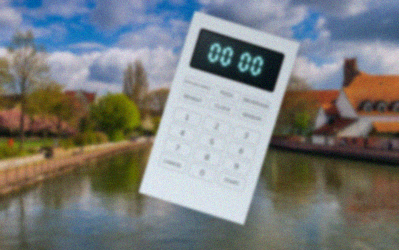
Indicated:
**0:00**
